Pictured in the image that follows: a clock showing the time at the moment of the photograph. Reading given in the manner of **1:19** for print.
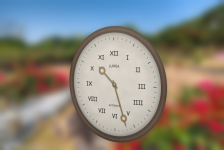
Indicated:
**10:27**
